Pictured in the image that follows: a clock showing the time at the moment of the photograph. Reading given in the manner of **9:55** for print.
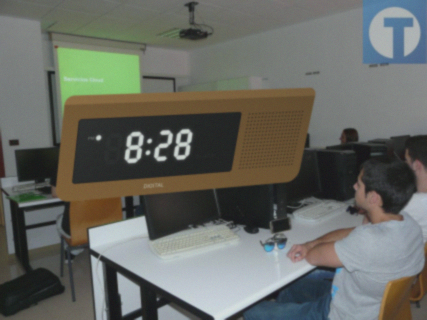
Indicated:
**8:28**
